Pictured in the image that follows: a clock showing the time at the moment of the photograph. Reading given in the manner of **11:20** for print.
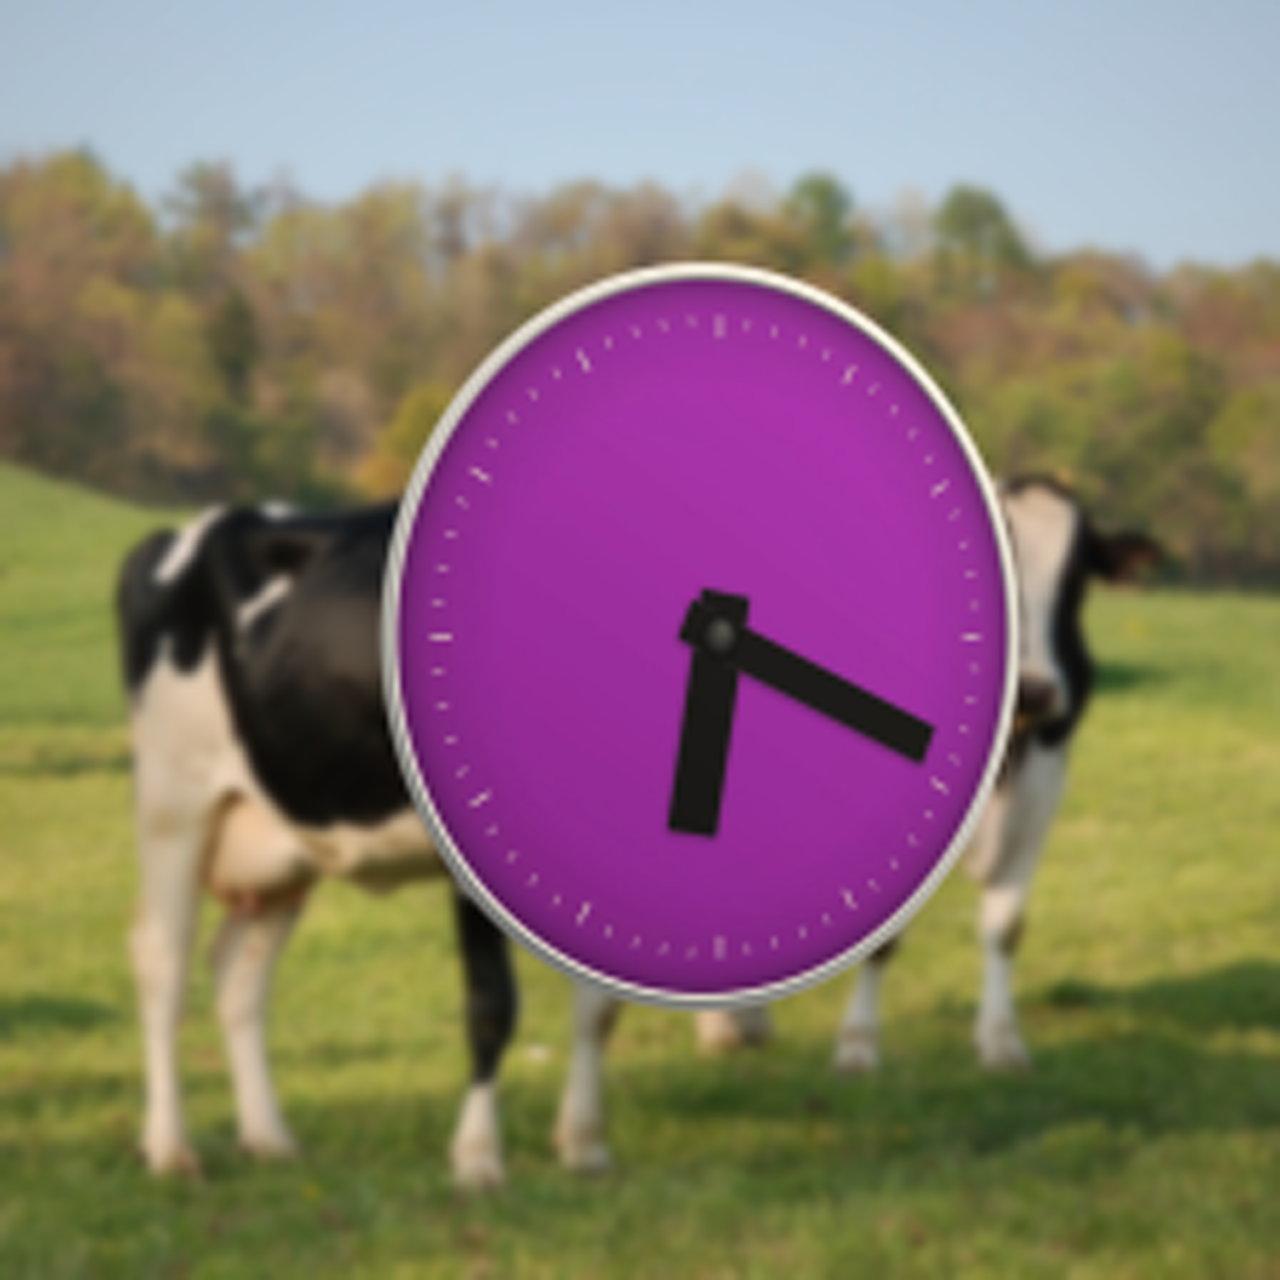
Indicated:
**6:19**
